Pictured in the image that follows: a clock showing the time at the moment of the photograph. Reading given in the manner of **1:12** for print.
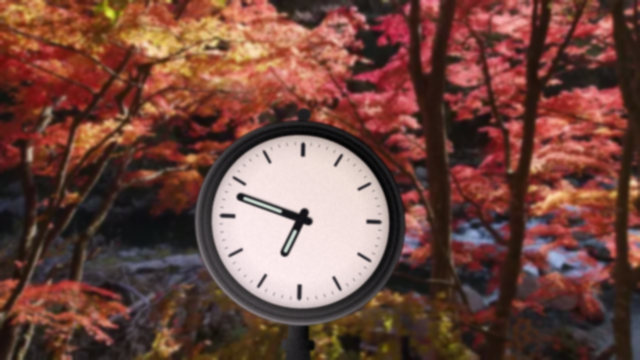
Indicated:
**6:48**
